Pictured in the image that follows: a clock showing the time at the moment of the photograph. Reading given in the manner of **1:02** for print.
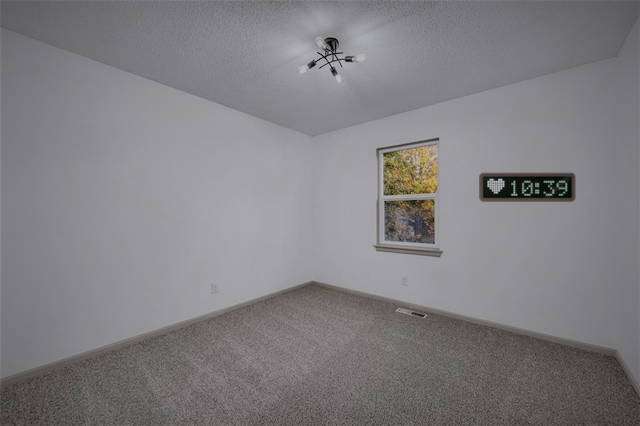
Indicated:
**10:39**
